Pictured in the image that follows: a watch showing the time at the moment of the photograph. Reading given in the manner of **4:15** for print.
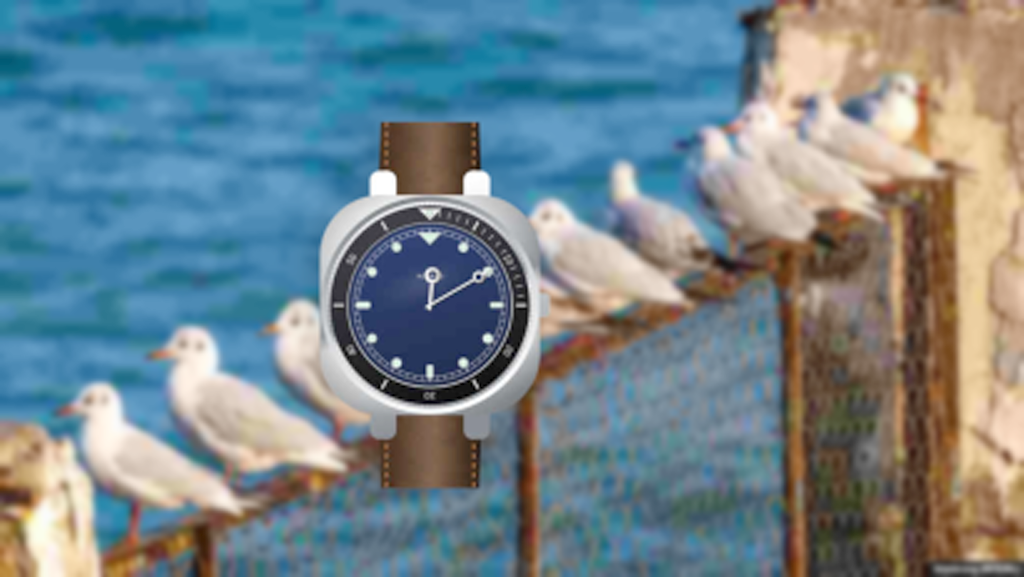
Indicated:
**12:10**
